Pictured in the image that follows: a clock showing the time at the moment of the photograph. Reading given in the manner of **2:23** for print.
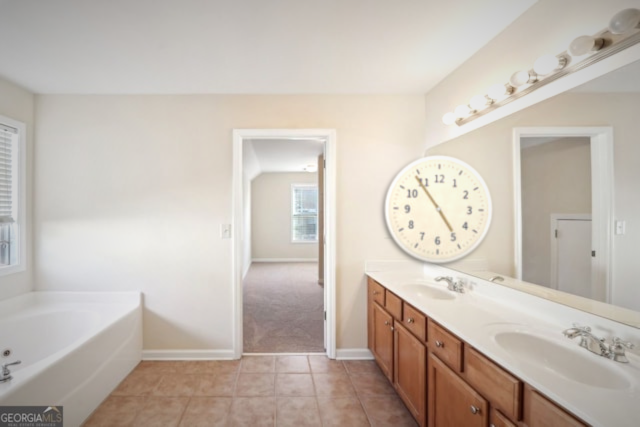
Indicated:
**4:54**
